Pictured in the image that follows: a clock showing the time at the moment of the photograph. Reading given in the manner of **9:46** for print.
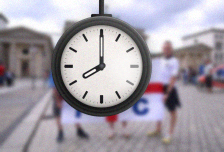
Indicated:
**8:00**
